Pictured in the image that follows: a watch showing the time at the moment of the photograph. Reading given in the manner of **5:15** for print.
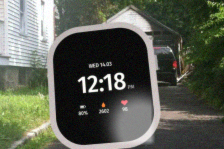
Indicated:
**12:18**
